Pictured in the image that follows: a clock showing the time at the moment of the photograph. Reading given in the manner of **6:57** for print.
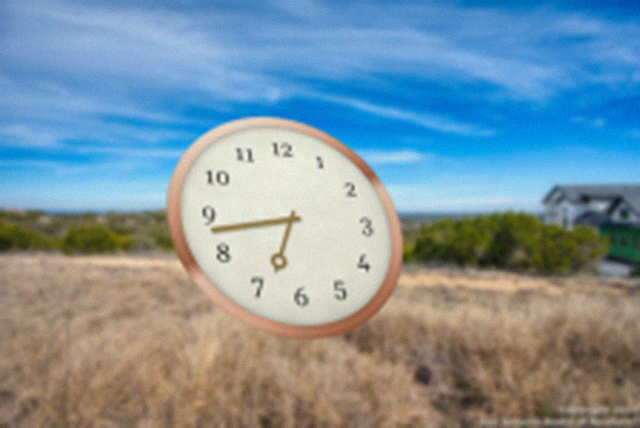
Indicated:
**6:43**
